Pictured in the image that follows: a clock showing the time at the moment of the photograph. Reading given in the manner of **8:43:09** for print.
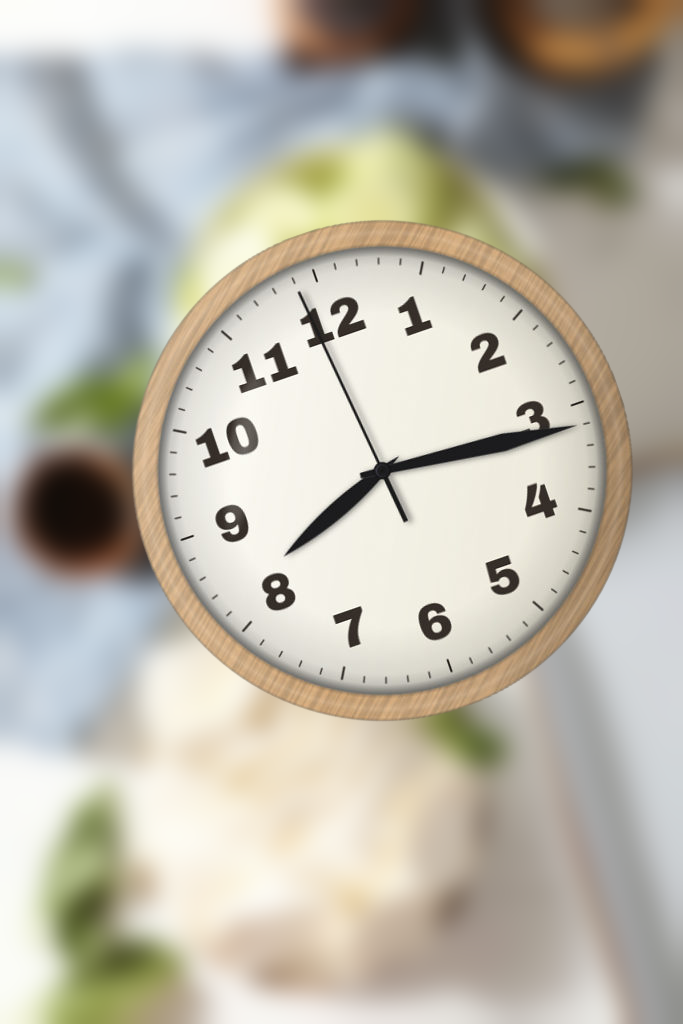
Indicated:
**8:15:59**
